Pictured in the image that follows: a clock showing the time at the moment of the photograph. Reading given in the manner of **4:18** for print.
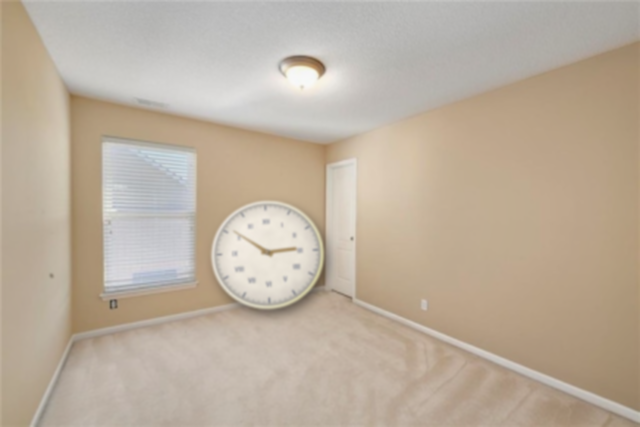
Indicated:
**2:51**
